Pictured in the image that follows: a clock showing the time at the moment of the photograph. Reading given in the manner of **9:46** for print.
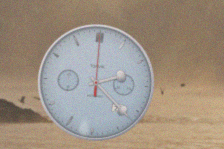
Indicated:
**2:22**
